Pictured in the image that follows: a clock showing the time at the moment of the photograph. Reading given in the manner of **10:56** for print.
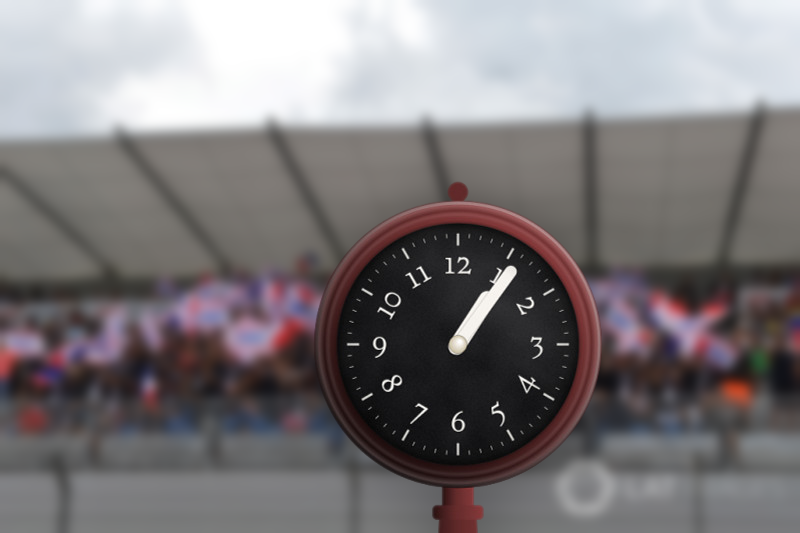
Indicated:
**1:06**
